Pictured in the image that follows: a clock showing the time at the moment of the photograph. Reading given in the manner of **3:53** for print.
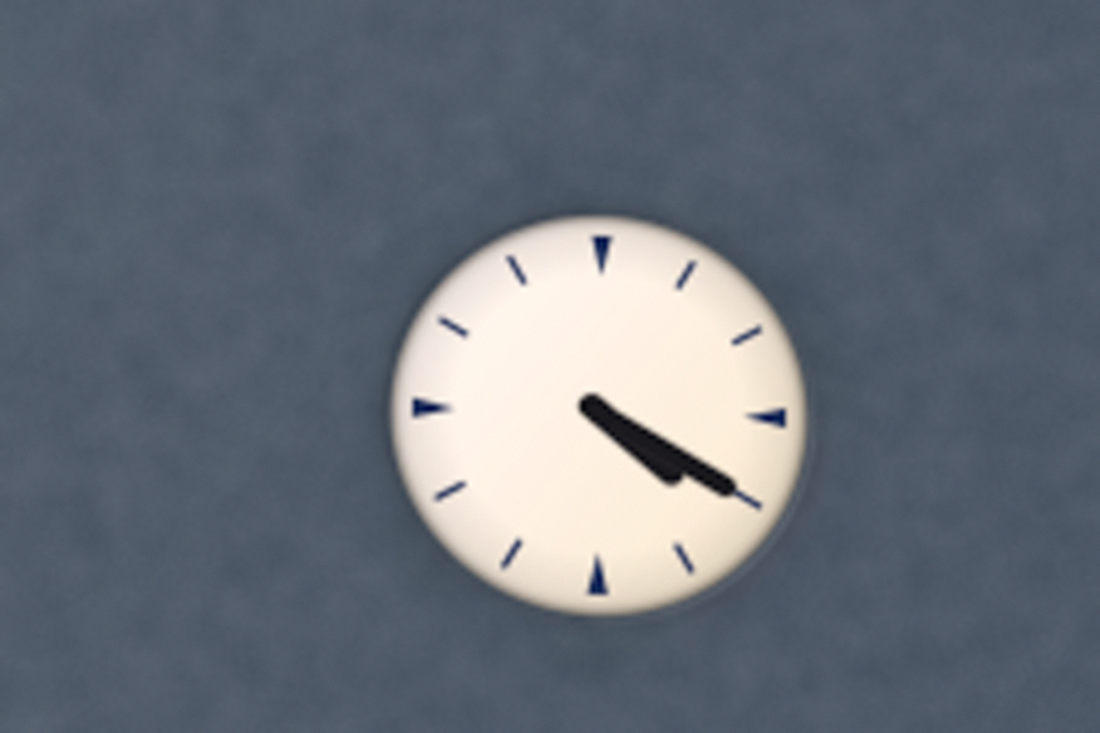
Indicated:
**4:20**
